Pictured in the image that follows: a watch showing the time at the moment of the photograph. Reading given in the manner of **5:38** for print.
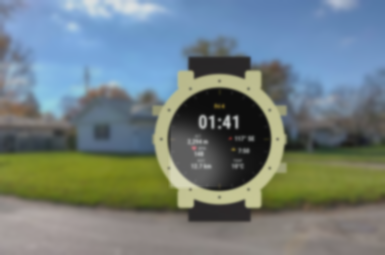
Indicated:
**1:41**
